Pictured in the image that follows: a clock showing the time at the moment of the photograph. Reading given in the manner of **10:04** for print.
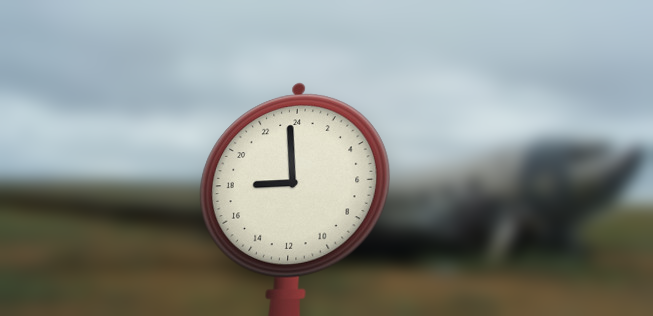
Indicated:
**17:59**
